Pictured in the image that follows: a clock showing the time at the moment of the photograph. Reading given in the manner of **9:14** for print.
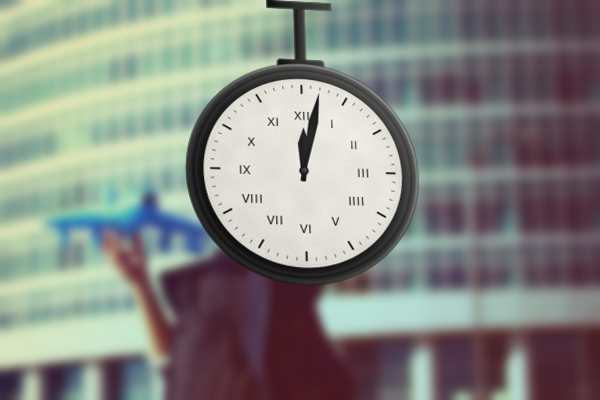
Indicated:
**12:02**
